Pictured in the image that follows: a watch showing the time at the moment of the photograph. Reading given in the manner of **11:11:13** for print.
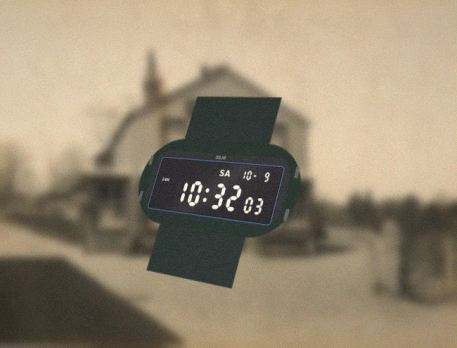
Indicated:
**10:32:03**
